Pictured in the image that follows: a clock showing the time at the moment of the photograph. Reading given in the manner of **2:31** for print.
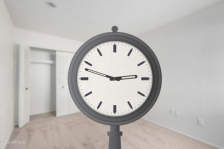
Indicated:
**2:48**
